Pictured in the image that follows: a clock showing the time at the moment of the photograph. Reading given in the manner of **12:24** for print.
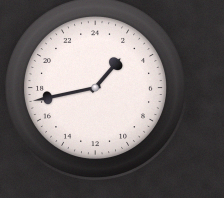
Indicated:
**2:43**
